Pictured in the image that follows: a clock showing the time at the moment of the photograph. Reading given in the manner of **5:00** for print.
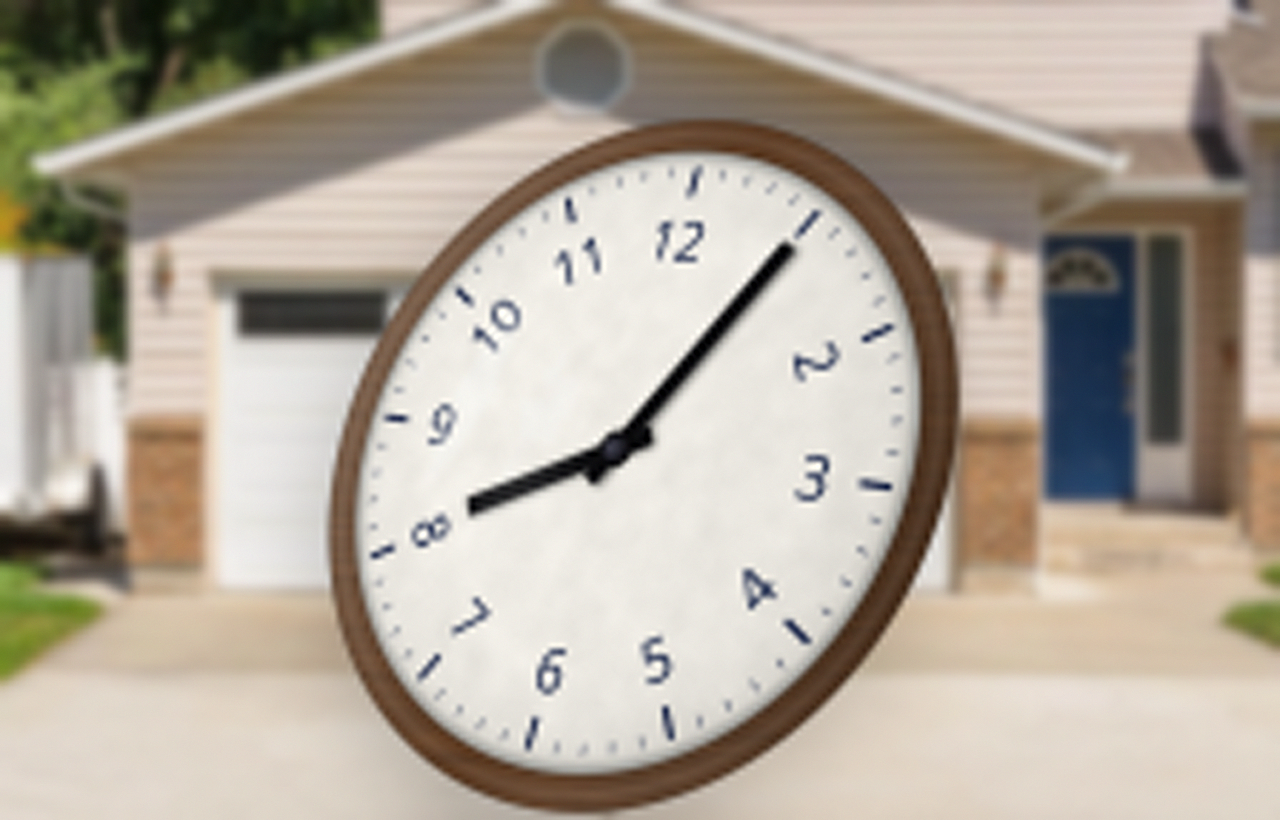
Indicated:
**8:05**
